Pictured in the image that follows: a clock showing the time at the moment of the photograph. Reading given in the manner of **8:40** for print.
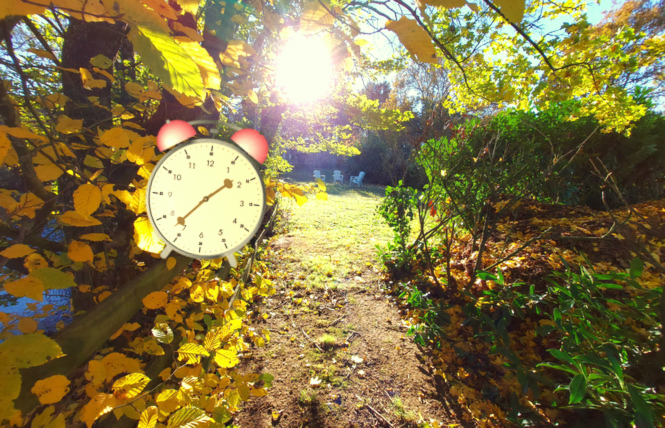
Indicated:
**1:37**
